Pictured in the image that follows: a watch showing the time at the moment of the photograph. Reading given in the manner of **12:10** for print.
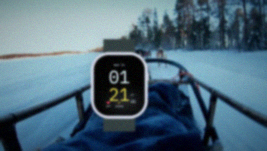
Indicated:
**1:21**
